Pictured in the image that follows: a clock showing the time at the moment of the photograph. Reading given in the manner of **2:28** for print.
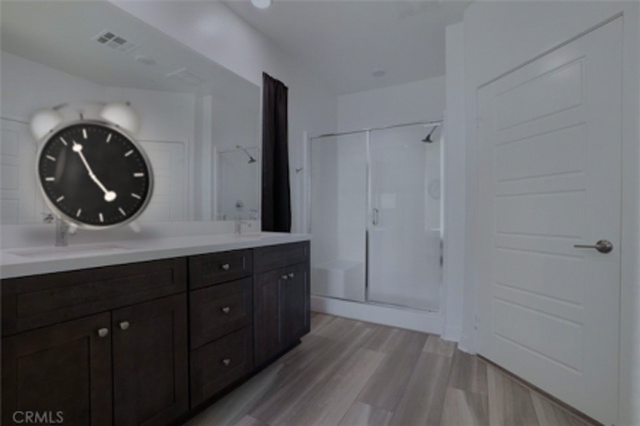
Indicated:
**4:57**
